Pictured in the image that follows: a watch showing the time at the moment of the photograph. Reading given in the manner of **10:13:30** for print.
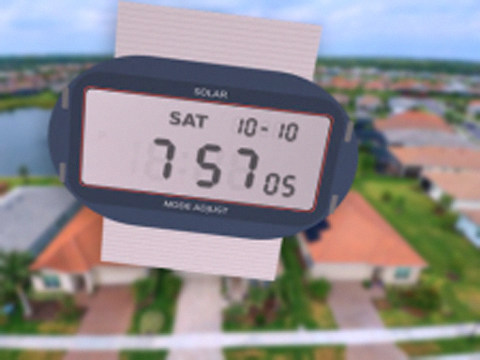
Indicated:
**7:57:05**
